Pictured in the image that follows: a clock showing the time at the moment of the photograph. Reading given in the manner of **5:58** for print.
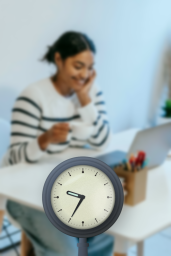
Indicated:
**9:35**
